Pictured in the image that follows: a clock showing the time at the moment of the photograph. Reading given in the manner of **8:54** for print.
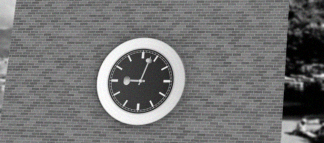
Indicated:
**9:03**
